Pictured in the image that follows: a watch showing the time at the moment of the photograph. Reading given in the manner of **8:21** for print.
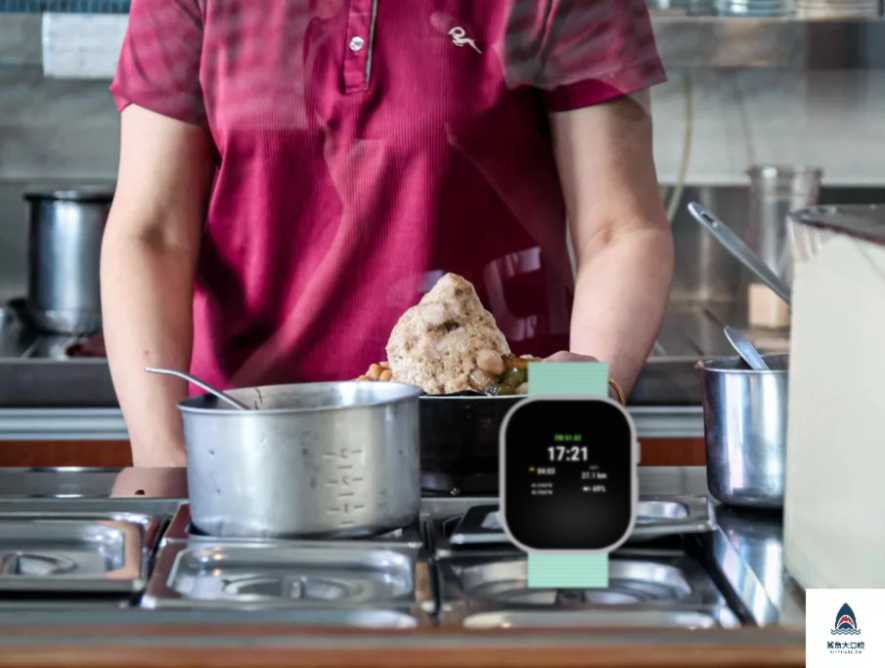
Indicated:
**17:21**
